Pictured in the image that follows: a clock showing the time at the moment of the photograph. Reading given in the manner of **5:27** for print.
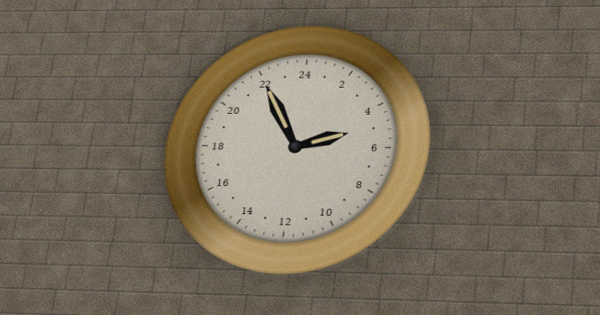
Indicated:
**4:55**
